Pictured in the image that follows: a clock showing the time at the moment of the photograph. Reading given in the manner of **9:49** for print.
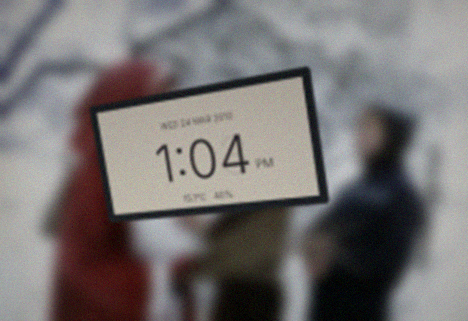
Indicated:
**1:04**
